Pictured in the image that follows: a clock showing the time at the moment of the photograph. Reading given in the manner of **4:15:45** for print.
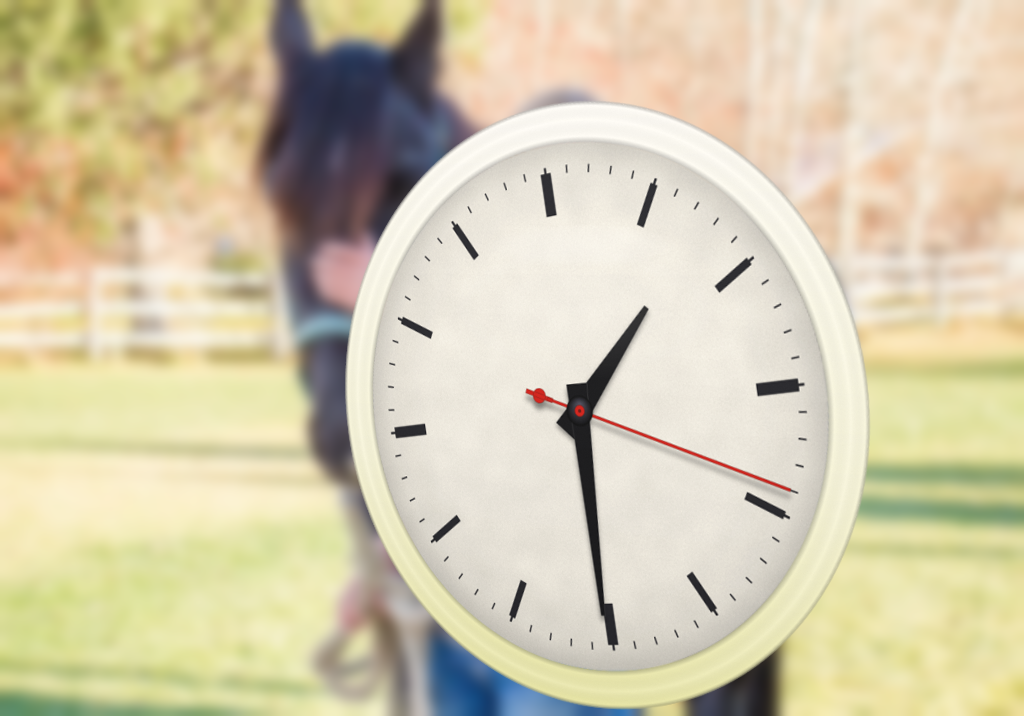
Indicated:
**1:30:19**
